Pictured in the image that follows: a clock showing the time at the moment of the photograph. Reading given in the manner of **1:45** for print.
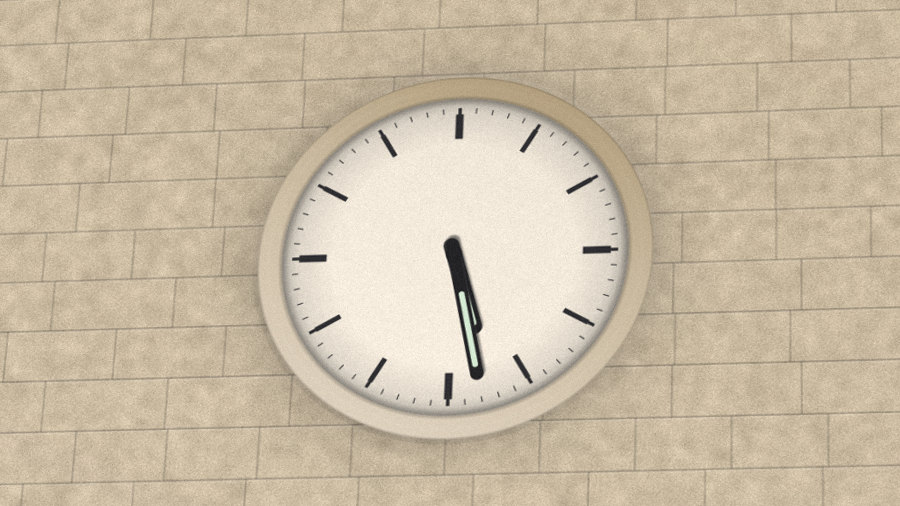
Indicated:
**5:28**
